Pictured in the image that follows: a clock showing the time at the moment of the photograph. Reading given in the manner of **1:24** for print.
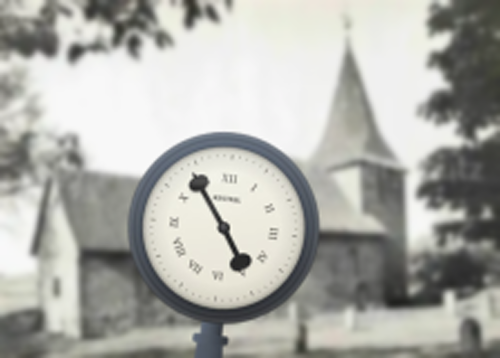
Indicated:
**4:54**
